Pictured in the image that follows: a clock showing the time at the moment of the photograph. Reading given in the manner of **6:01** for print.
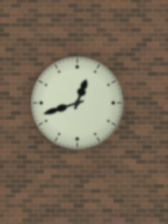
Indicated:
**12:42**
